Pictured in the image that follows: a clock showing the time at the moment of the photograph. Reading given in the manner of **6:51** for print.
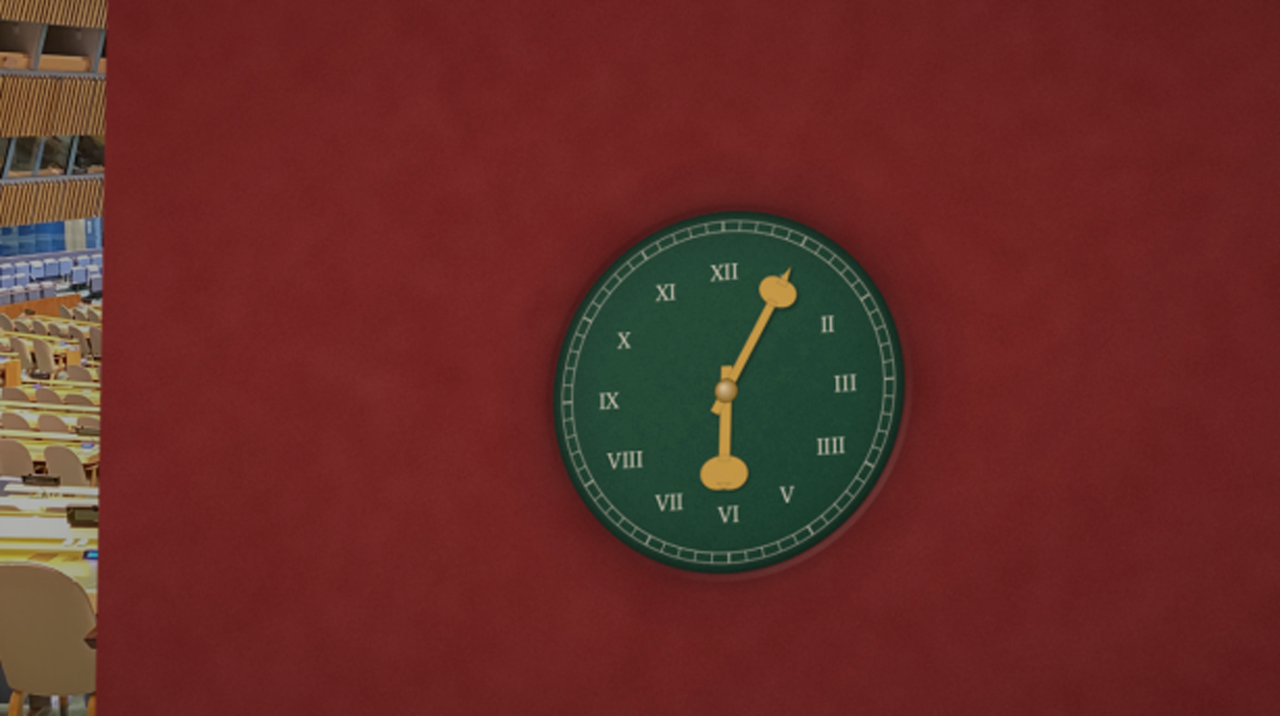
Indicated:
**6:05**
